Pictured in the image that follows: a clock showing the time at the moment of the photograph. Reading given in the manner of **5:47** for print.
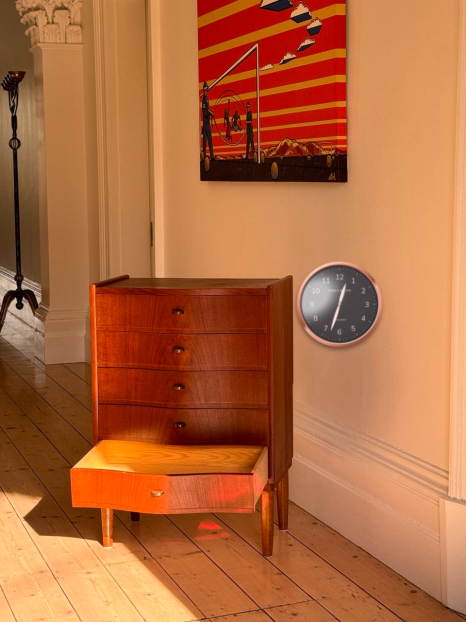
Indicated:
**12:33**
